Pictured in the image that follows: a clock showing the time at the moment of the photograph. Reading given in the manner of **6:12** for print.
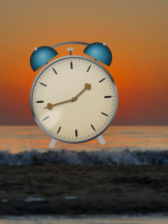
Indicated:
**1:43**
